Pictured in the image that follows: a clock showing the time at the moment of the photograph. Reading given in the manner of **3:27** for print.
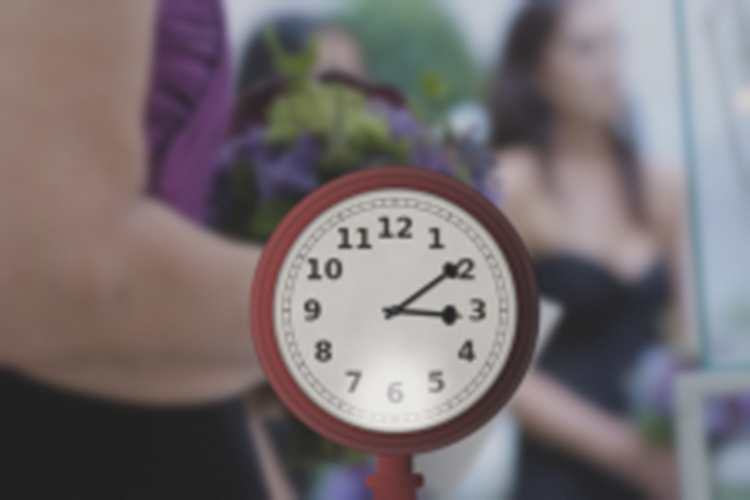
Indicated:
**3:09**
